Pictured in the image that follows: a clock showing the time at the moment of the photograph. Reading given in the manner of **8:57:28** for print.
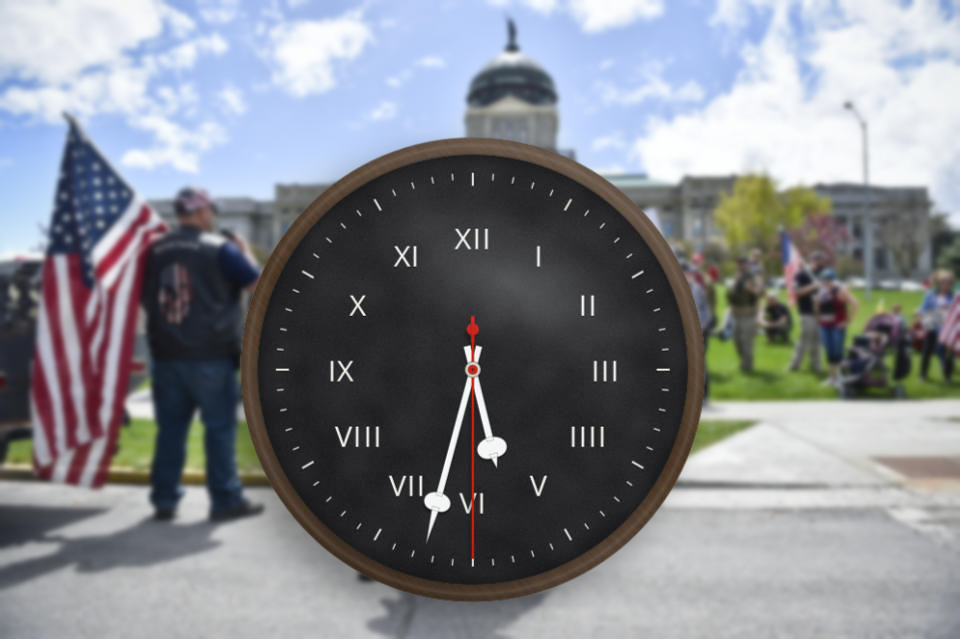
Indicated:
**5:32:30**
